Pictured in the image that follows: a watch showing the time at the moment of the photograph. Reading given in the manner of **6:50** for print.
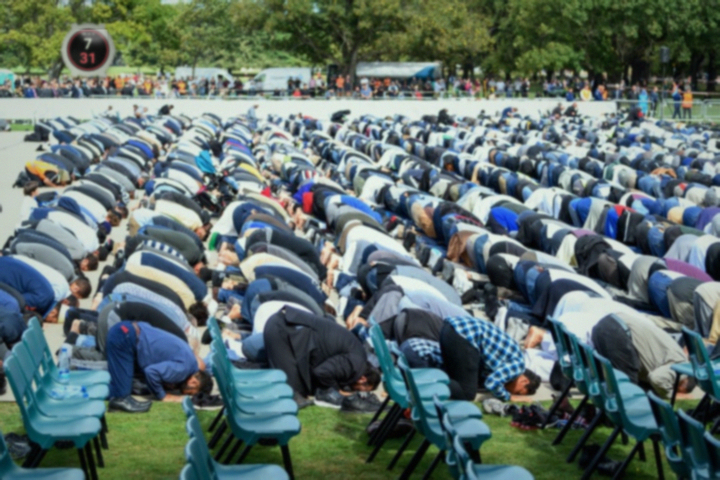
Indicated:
**7:31**
